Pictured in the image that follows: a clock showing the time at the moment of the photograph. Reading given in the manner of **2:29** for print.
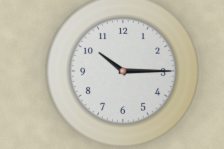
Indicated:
**10:15**
